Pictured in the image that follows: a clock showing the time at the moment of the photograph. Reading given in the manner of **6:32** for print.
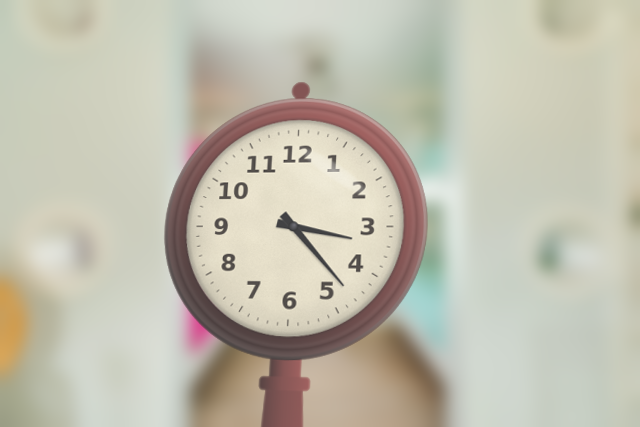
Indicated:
**3:23**
